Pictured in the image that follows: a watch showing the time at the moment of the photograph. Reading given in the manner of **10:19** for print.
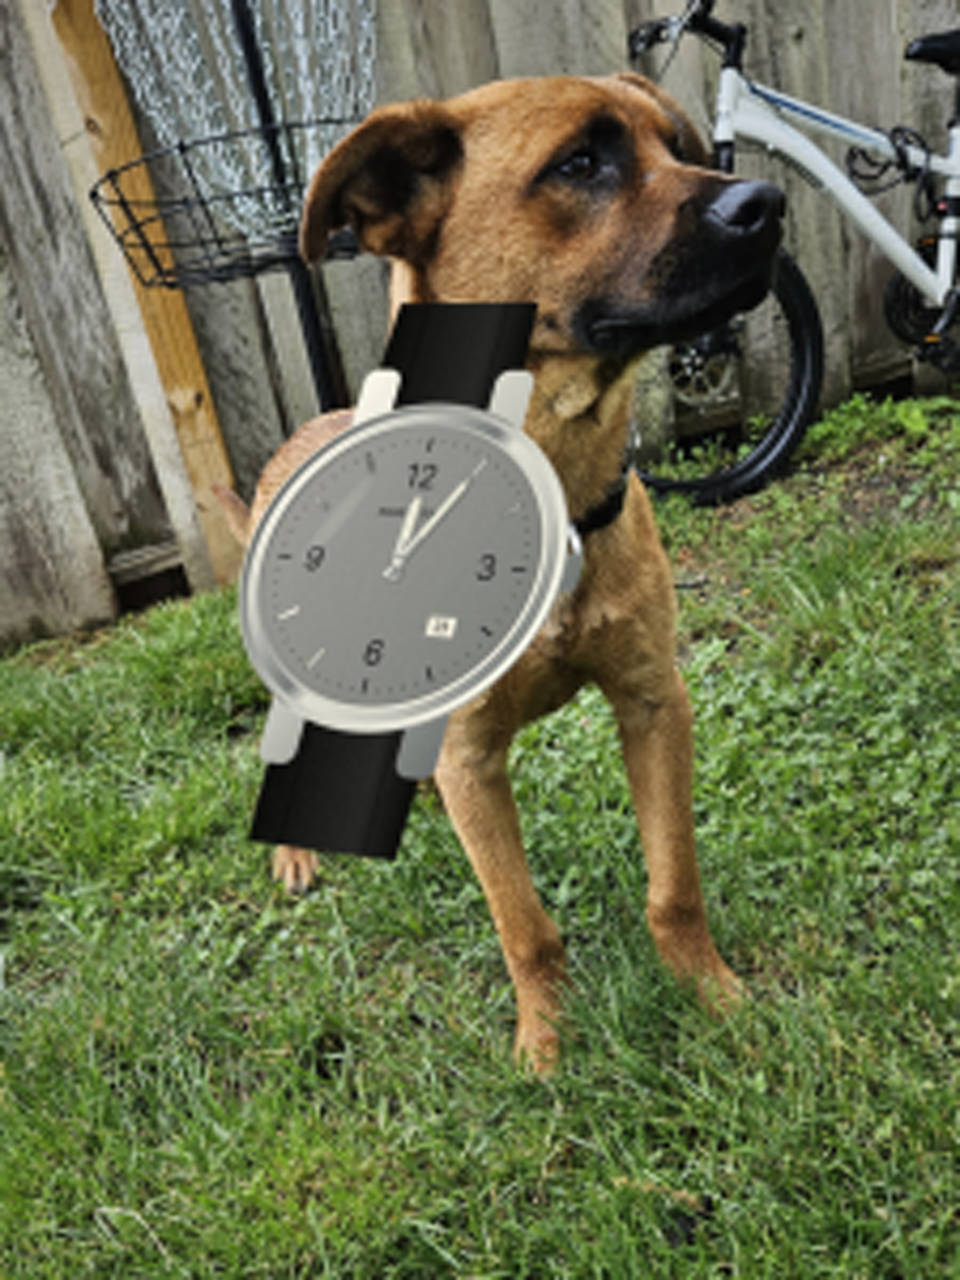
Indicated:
**12:05**
